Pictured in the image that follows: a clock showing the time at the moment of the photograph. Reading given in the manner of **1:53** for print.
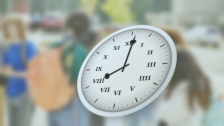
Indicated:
**8:01**
